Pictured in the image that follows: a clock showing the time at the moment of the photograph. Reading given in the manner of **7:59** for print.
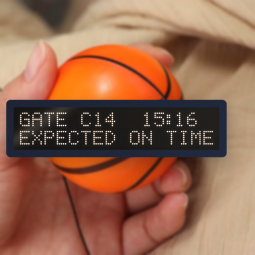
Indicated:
**15:16**
